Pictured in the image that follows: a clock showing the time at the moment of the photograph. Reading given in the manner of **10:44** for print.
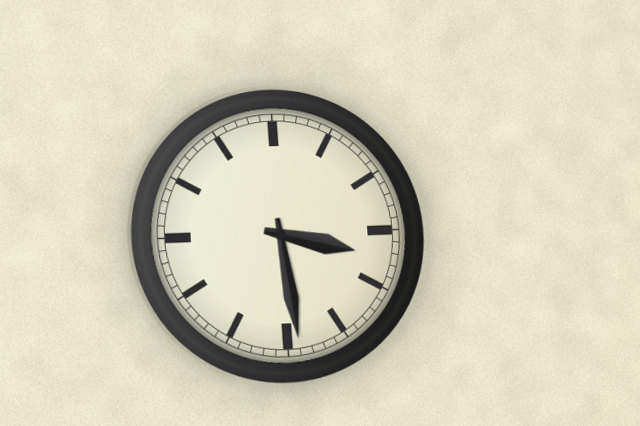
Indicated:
**3:29**
